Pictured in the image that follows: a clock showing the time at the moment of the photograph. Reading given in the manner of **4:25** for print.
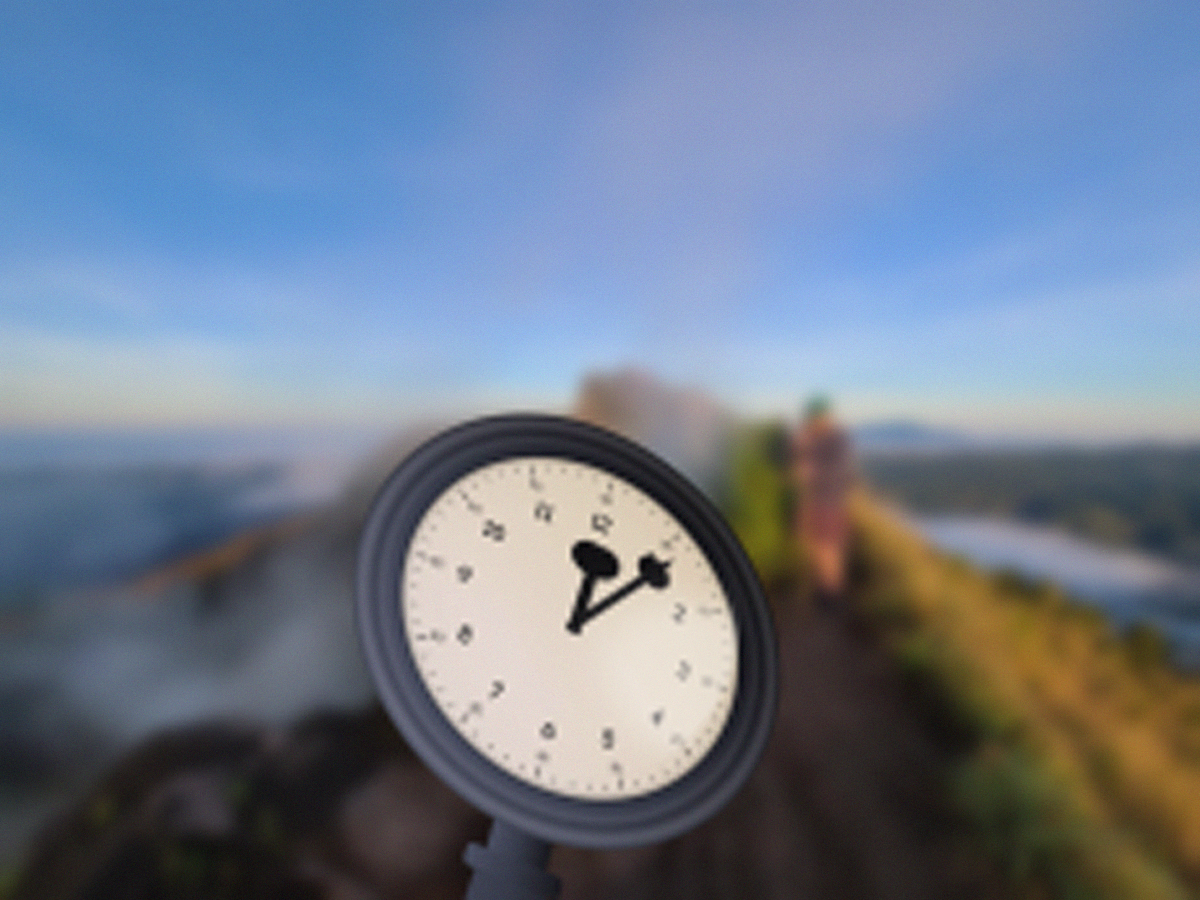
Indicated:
**12:06**
